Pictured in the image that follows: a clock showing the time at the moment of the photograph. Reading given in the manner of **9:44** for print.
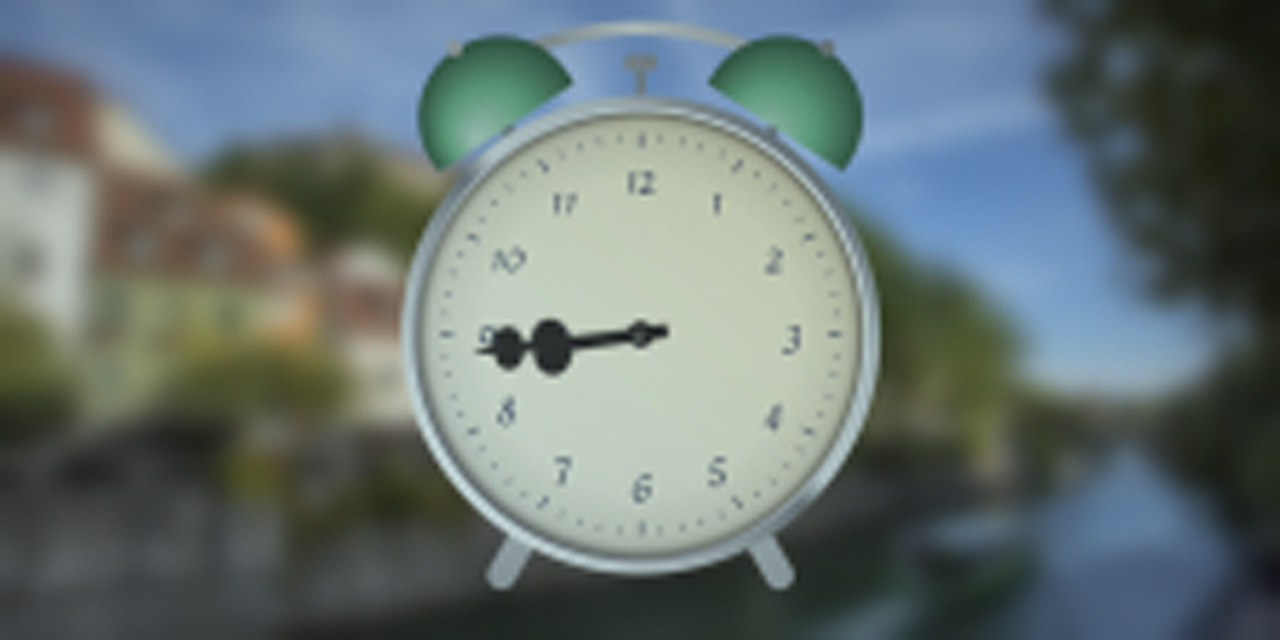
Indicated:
**8:44**
